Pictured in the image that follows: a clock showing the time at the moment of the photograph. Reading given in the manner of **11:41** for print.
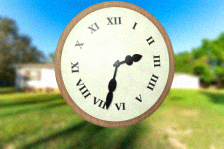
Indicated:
**2:33**
